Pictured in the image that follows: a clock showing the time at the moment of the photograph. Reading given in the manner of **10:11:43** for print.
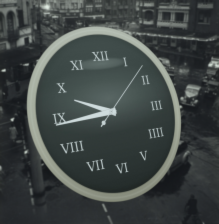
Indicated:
**9:44:08**
